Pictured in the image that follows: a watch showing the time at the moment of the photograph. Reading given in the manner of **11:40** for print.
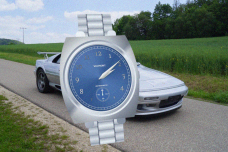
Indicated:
**2:09**
